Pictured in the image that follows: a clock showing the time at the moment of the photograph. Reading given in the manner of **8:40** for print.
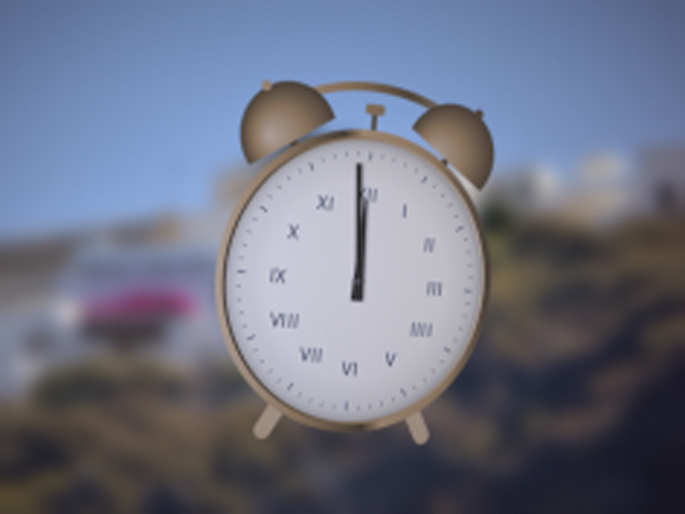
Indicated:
**11:59**
